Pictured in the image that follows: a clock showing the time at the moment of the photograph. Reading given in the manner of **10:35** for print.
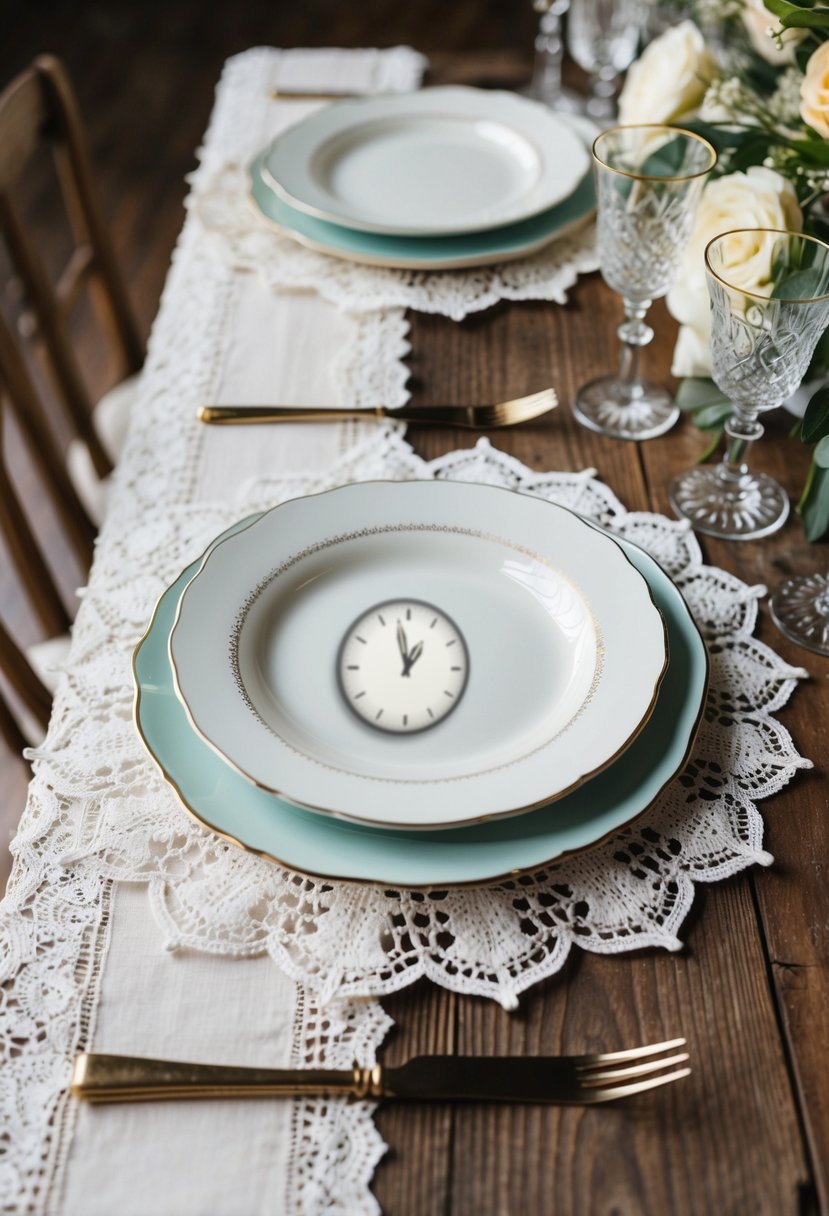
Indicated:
**12:58**
